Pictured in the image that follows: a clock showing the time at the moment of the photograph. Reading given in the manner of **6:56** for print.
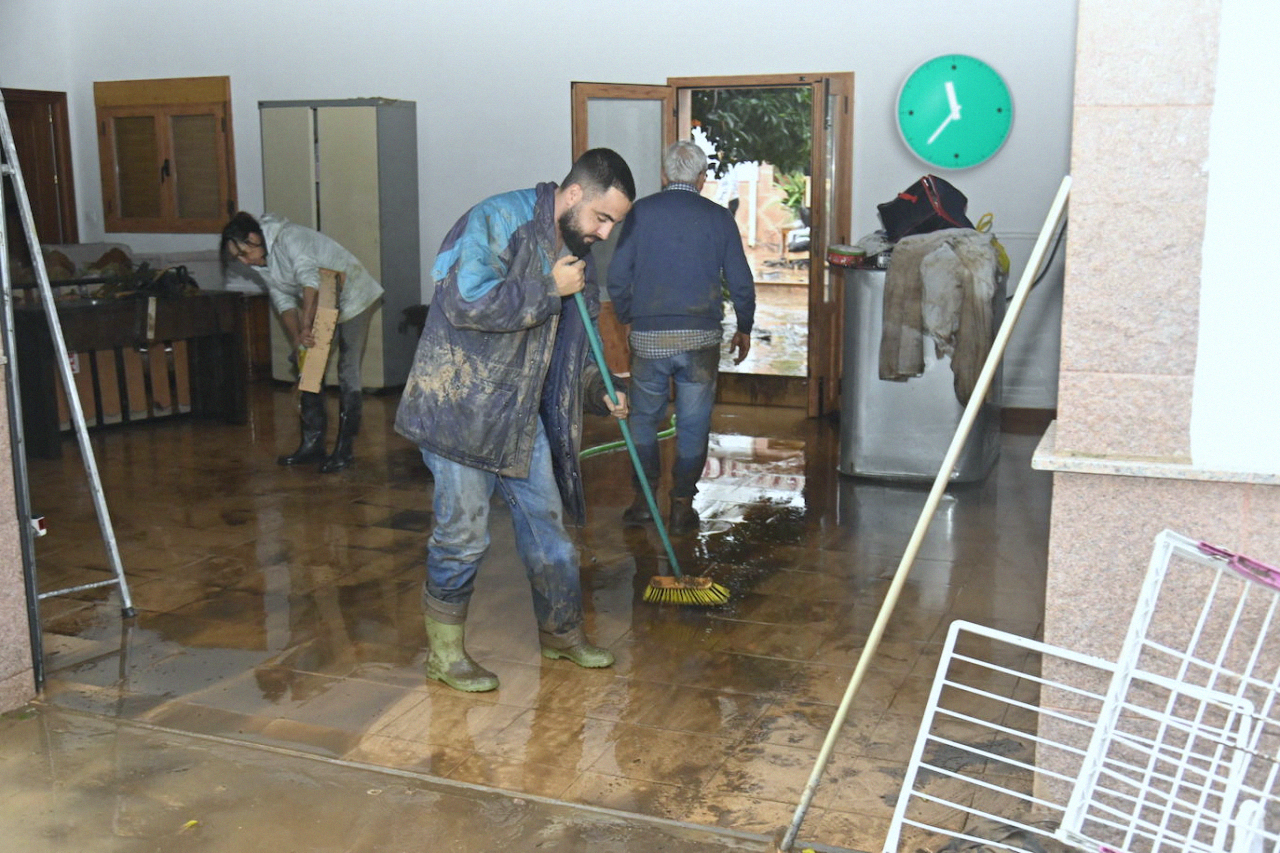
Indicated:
**11:37**
